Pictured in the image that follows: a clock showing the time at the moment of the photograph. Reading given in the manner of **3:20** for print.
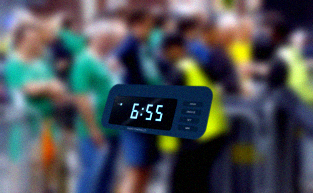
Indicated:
**6:55**
